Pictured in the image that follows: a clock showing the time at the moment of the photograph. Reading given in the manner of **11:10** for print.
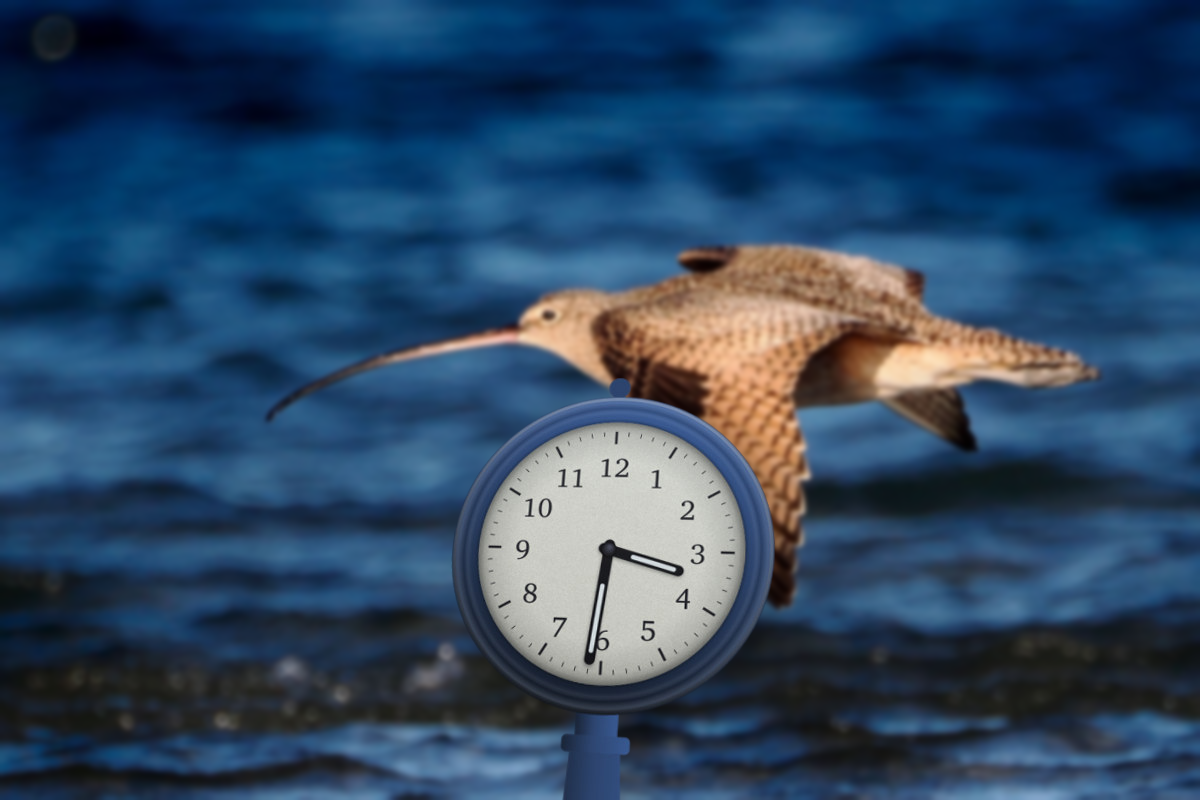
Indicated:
**3:31**
